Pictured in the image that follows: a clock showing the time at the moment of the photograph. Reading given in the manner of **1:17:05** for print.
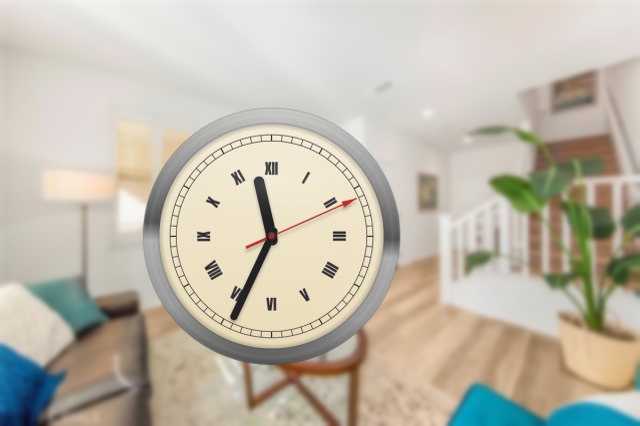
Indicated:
**11:34:11**
